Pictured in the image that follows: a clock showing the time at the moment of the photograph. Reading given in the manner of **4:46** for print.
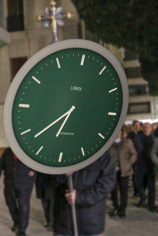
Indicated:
**6:38**
